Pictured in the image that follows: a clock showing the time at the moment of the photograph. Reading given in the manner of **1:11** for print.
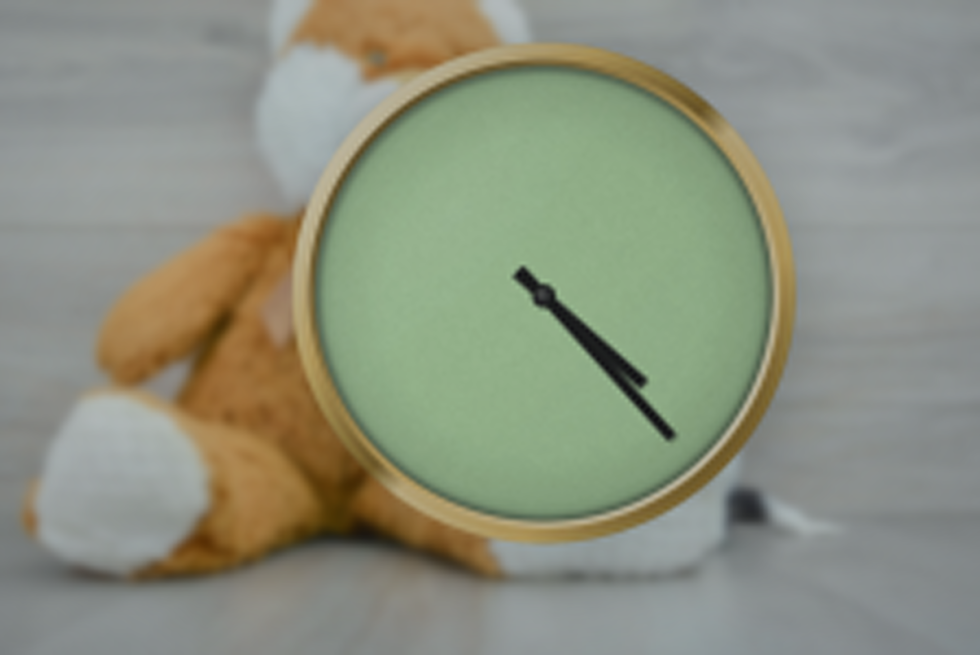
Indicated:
**4:23**
